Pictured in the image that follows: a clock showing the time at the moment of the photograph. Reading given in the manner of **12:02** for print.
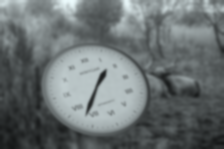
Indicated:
**1:37**
